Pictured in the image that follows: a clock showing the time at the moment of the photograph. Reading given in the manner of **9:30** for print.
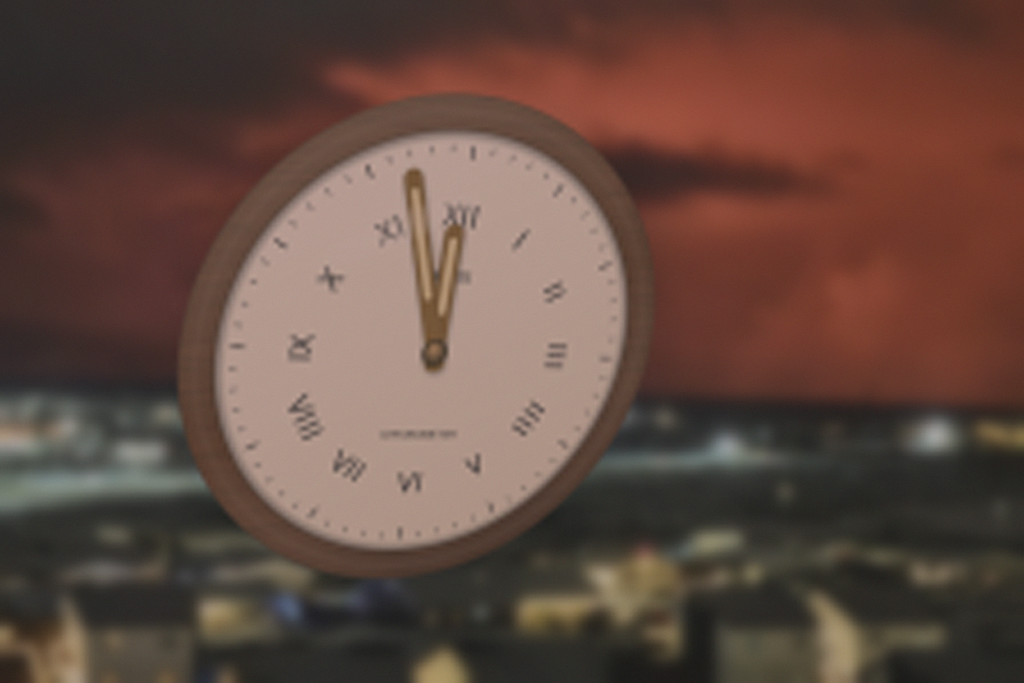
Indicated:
**11:57**
